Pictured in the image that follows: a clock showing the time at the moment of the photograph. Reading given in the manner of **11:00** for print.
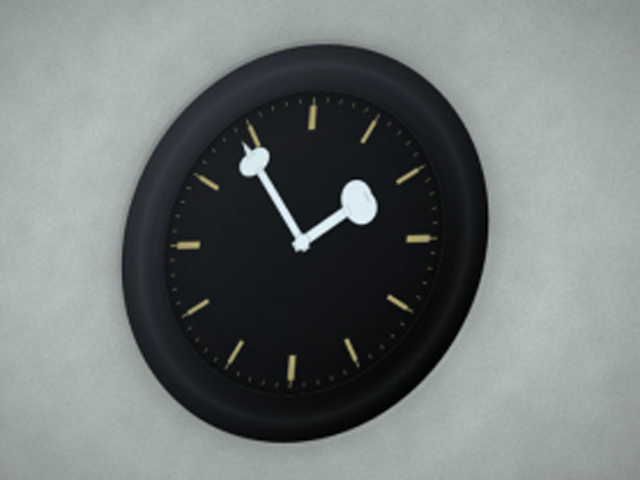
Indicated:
**1:54**
